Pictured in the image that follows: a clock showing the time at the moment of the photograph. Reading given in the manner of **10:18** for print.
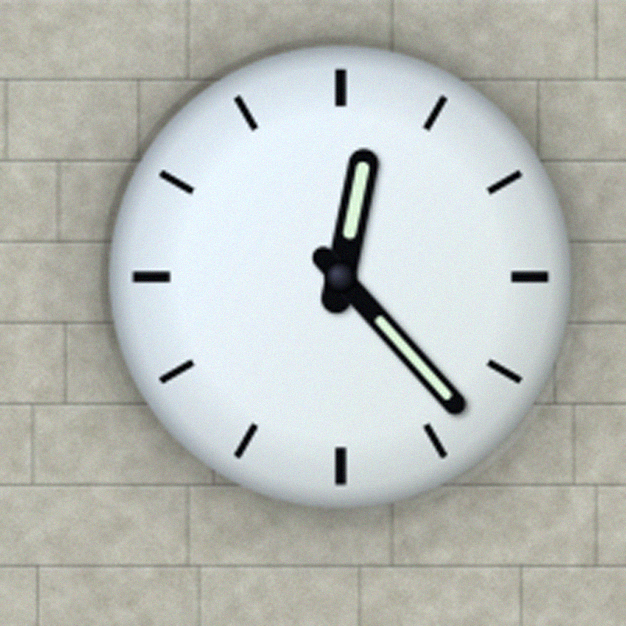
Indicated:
**12:23**
